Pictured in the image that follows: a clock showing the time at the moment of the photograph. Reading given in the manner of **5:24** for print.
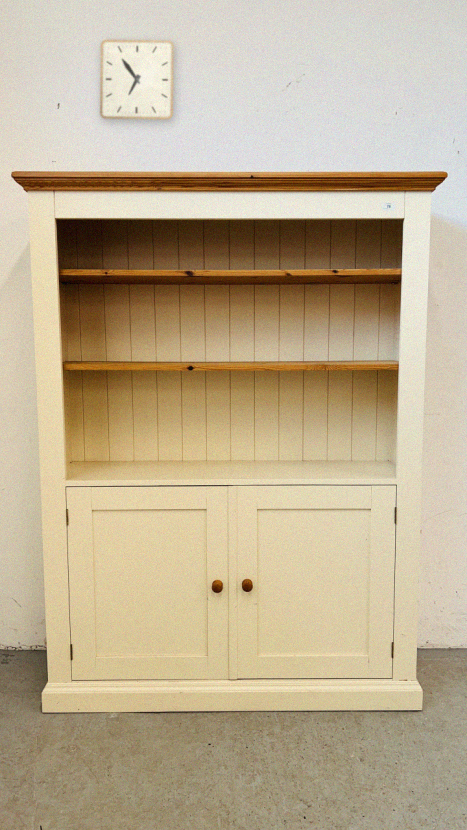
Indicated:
**6:54**
